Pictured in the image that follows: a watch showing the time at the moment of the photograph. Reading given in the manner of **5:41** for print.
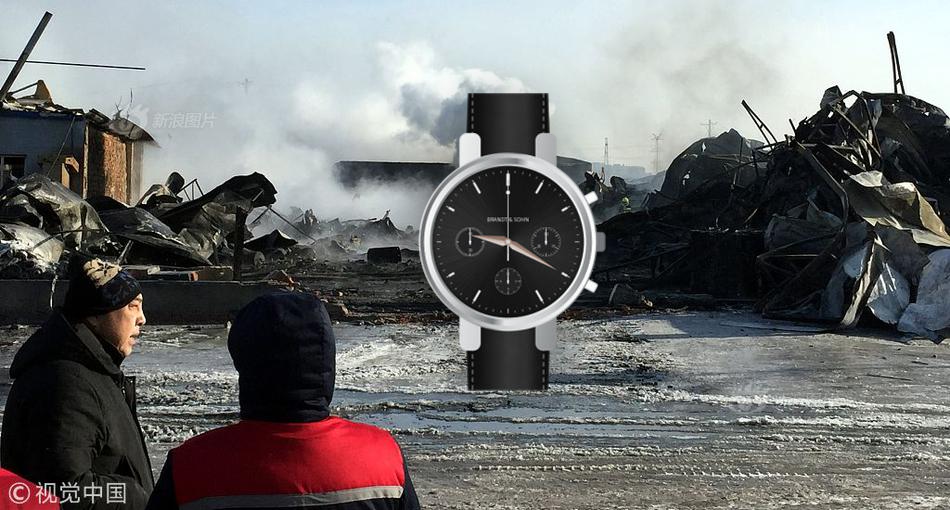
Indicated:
**9:20**
